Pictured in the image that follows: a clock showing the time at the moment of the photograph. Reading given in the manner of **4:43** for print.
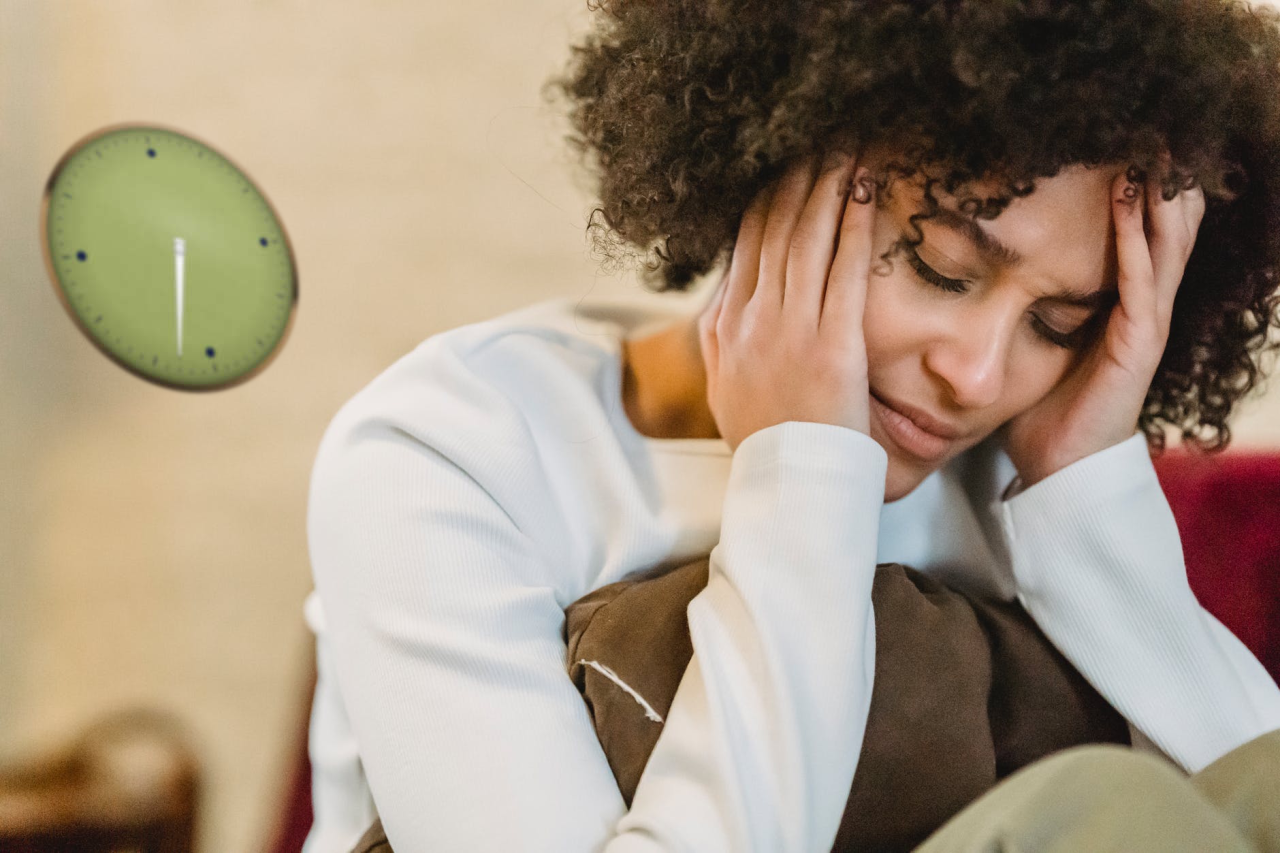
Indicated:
**6:33**
